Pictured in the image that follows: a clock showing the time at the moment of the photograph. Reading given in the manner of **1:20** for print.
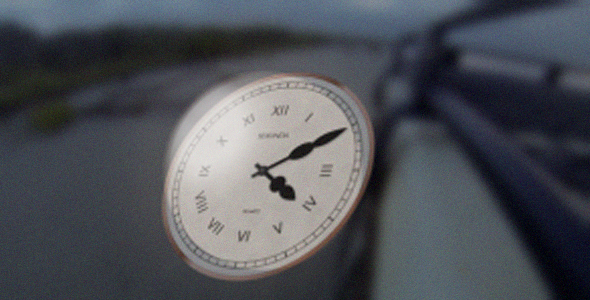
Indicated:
**4:10**
